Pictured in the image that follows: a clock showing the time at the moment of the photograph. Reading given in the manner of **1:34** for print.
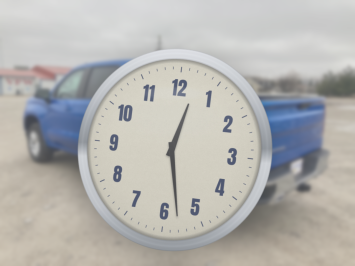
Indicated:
**12:28**
